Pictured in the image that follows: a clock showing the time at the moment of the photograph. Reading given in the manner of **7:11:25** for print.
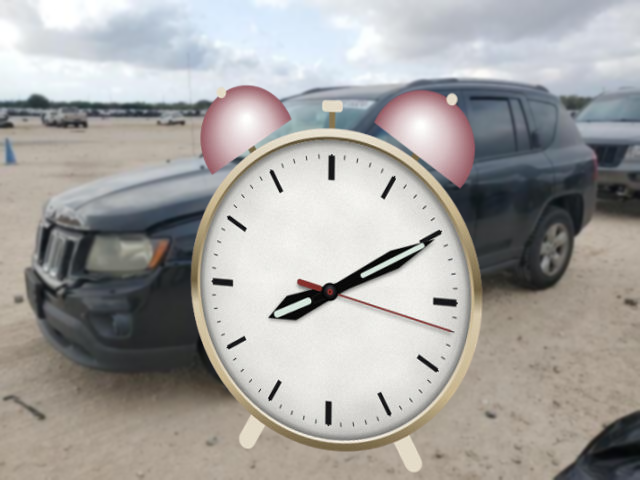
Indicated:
**8:10:17**
